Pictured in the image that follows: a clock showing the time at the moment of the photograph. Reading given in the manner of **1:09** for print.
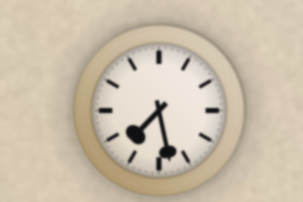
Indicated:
**7:28**
